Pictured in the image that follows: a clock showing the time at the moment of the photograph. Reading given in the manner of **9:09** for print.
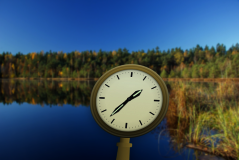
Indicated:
**1:37**
